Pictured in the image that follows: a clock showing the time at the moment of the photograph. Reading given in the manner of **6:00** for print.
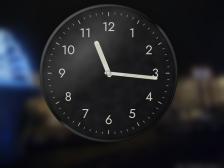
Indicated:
**11:16**
